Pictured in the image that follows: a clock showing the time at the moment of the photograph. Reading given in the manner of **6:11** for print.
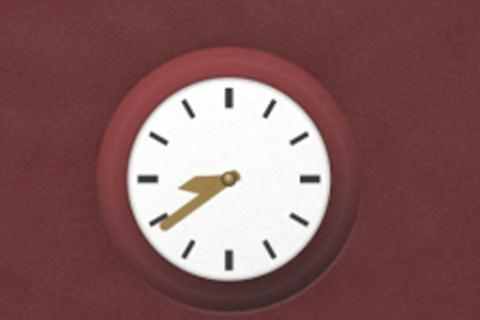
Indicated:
**8:39**
